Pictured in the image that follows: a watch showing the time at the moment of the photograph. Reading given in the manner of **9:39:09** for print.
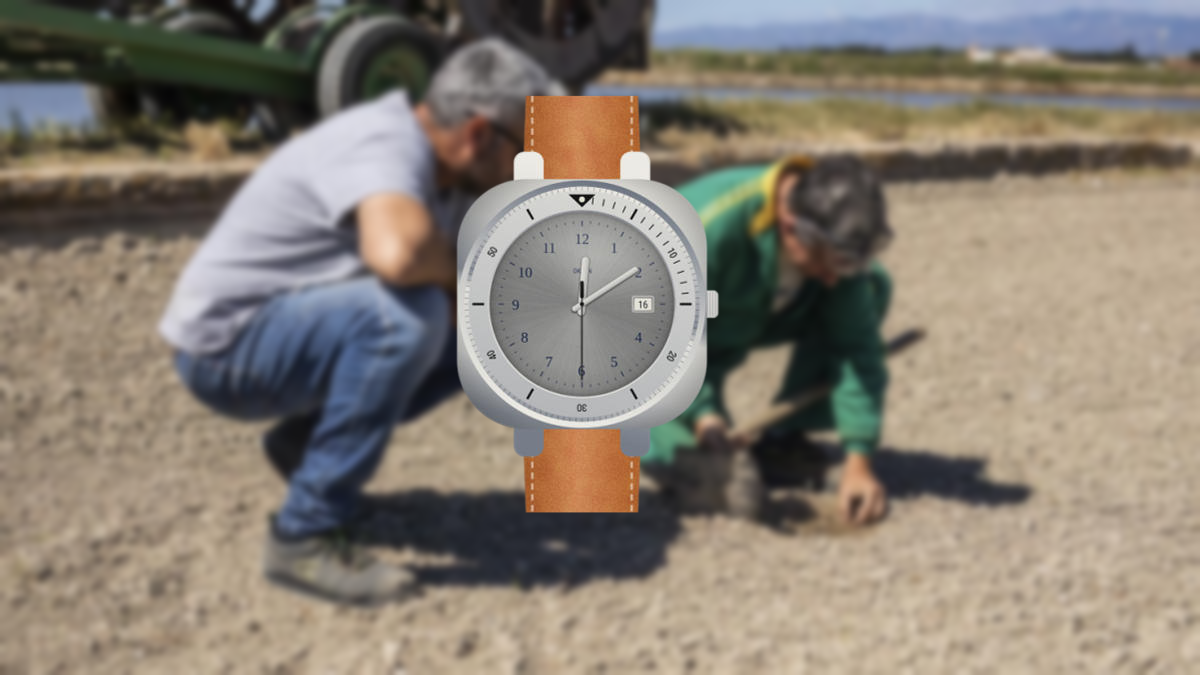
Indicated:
**12:09:30**
